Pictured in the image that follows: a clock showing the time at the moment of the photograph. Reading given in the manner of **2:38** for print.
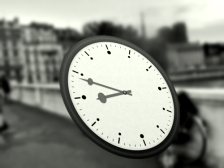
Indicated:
**8:49**
